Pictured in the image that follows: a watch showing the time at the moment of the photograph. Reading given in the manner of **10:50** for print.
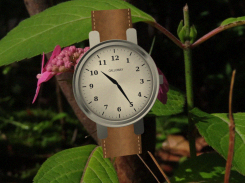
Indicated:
**10:25**
